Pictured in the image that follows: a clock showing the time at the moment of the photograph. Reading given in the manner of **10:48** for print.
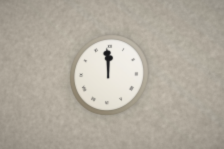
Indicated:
**11:59**
